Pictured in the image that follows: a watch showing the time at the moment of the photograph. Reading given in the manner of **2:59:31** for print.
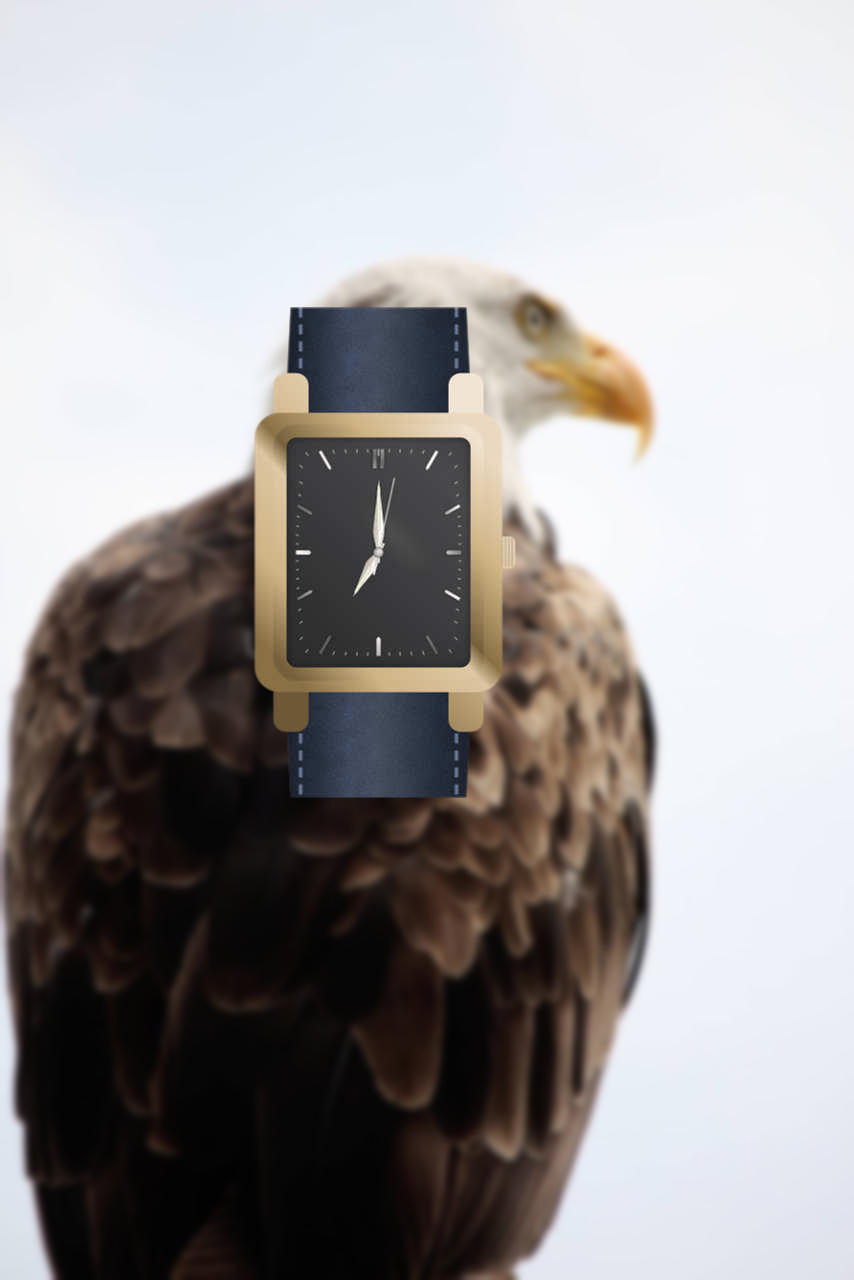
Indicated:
**7:00:02**
